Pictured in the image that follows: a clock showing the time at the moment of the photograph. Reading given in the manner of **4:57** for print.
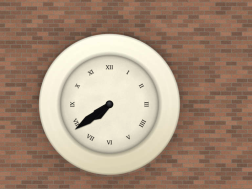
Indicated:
**7:39**
